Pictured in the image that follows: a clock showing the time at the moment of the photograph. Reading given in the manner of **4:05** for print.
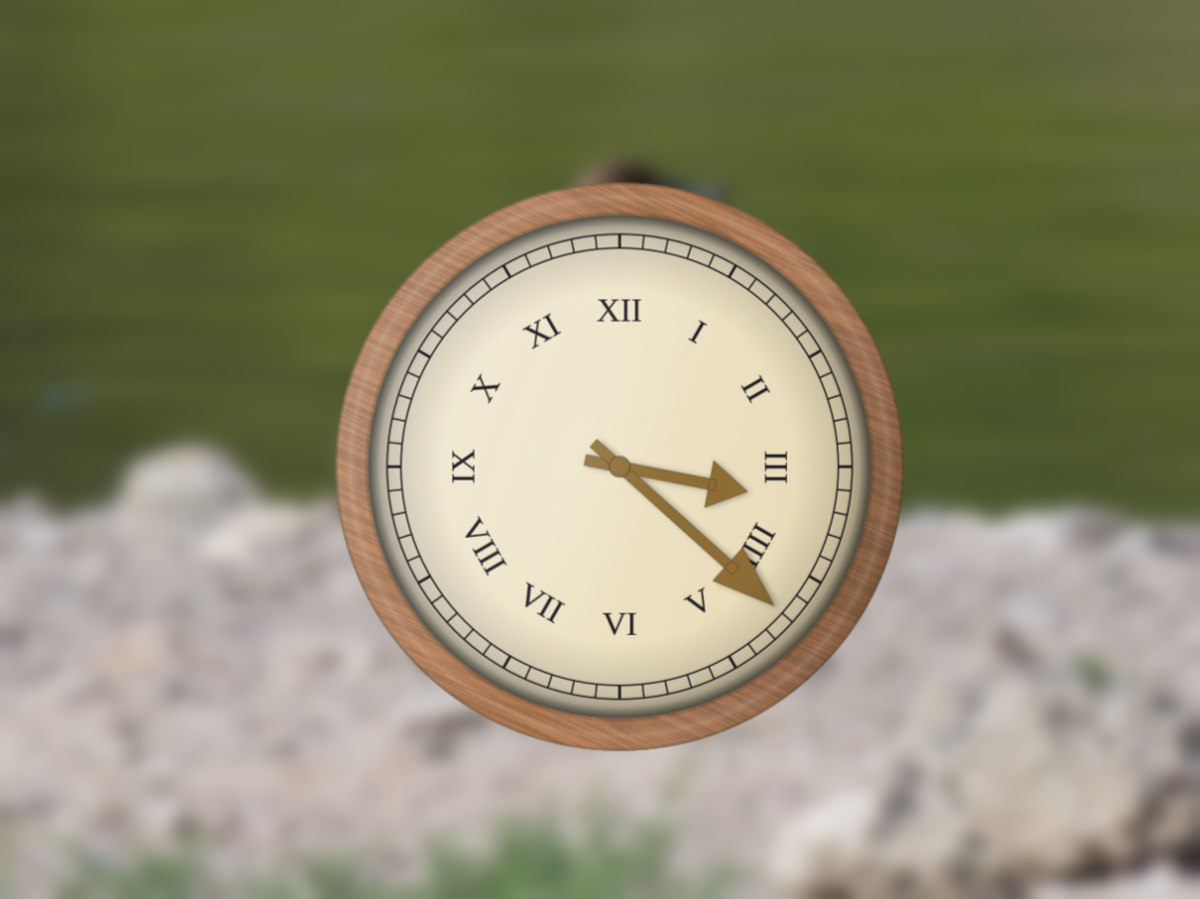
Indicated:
**3:22**
